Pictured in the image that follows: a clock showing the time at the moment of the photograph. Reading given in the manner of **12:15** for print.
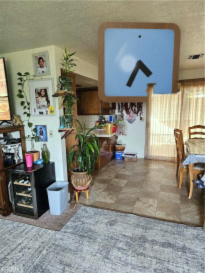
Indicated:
**4:34**
